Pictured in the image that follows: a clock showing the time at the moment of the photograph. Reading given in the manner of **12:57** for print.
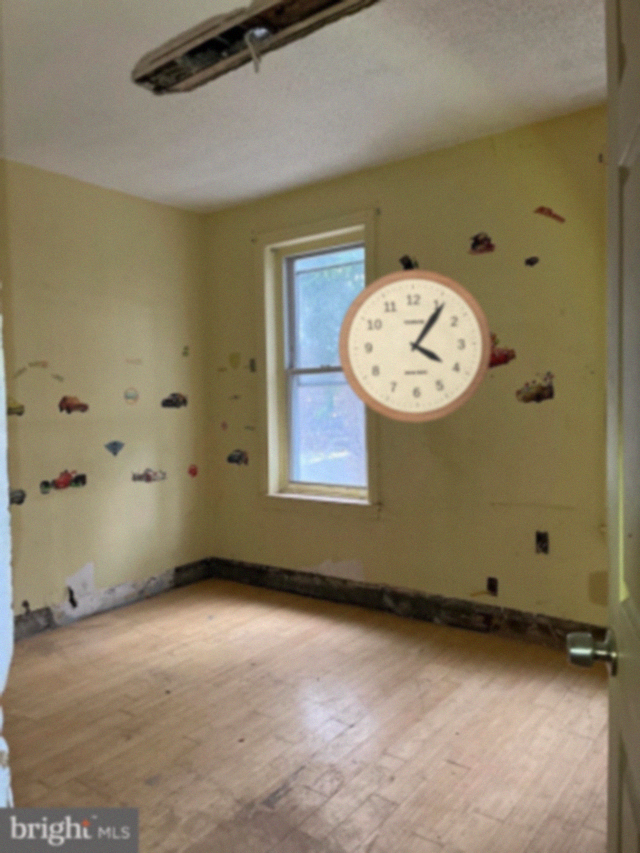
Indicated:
**4:06**
